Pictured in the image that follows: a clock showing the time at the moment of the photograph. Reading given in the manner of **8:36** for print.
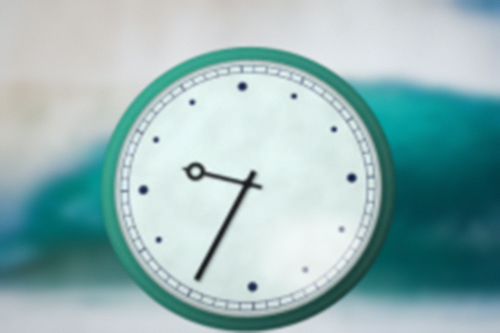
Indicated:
**9:35**
